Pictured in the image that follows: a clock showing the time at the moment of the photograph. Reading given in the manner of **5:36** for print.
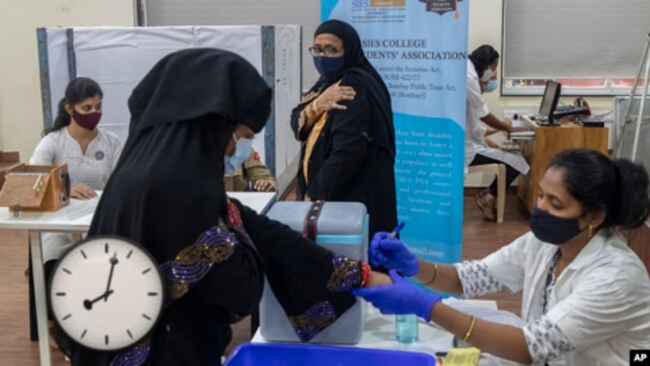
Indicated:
**8:02**
